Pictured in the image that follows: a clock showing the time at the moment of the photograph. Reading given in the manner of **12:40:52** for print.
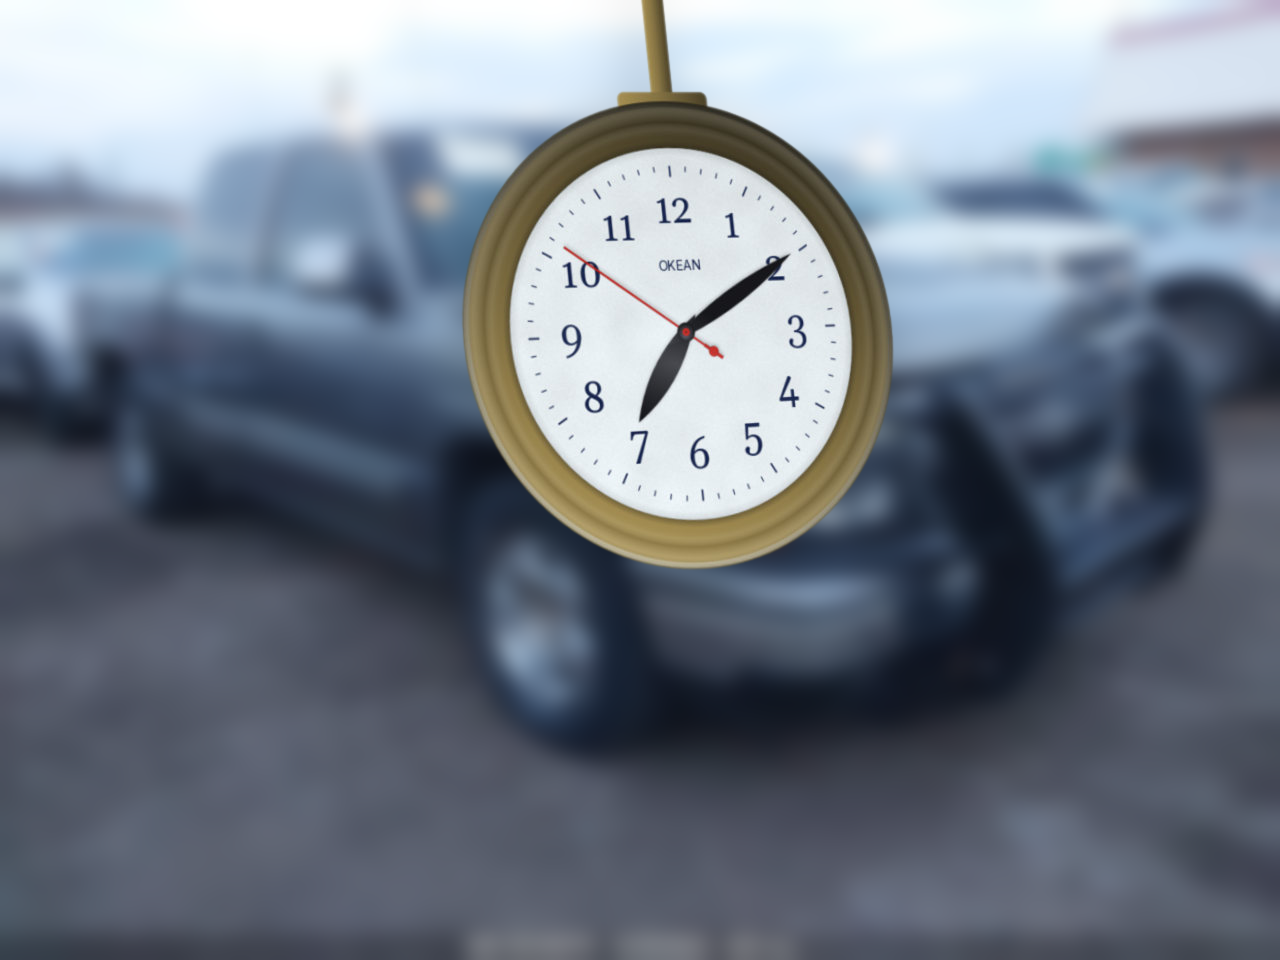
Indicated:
**7:09:51**
